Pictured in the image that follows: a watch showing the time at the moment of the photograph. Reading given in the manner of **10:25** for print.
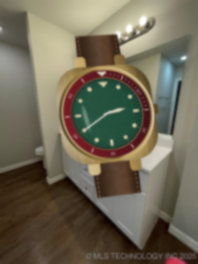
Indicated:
**2:40**
